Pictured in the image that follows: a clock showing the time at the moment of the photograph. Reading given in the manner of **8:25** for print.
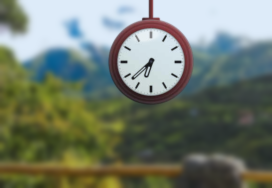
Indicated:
**6:38**
